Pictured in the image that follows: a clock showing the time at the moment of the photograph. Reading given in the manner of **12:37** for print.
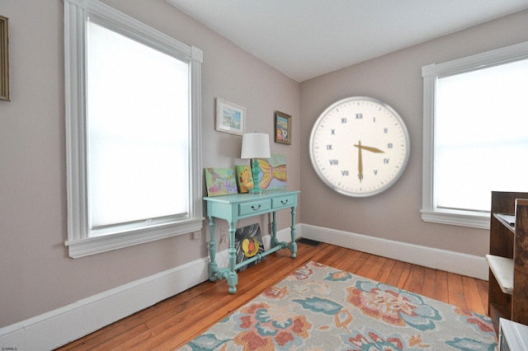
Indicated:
**3:30**
